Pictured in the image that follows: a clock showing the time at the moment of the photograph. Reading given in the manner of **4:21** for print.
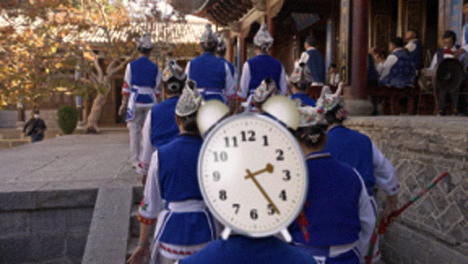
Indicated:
**2:24**
